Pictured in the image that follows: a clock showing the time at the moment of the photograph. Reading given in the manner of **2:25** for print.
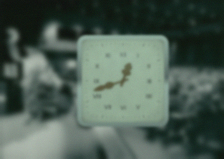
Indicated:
**12:42**
